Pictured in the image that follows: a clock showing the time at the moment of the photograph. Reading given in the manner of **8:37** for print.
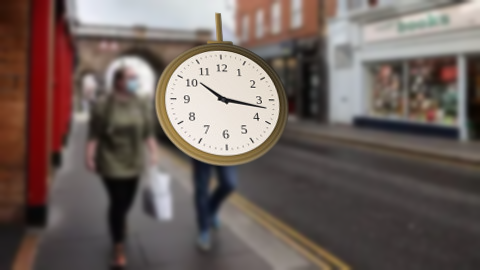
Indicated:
**10:17**
